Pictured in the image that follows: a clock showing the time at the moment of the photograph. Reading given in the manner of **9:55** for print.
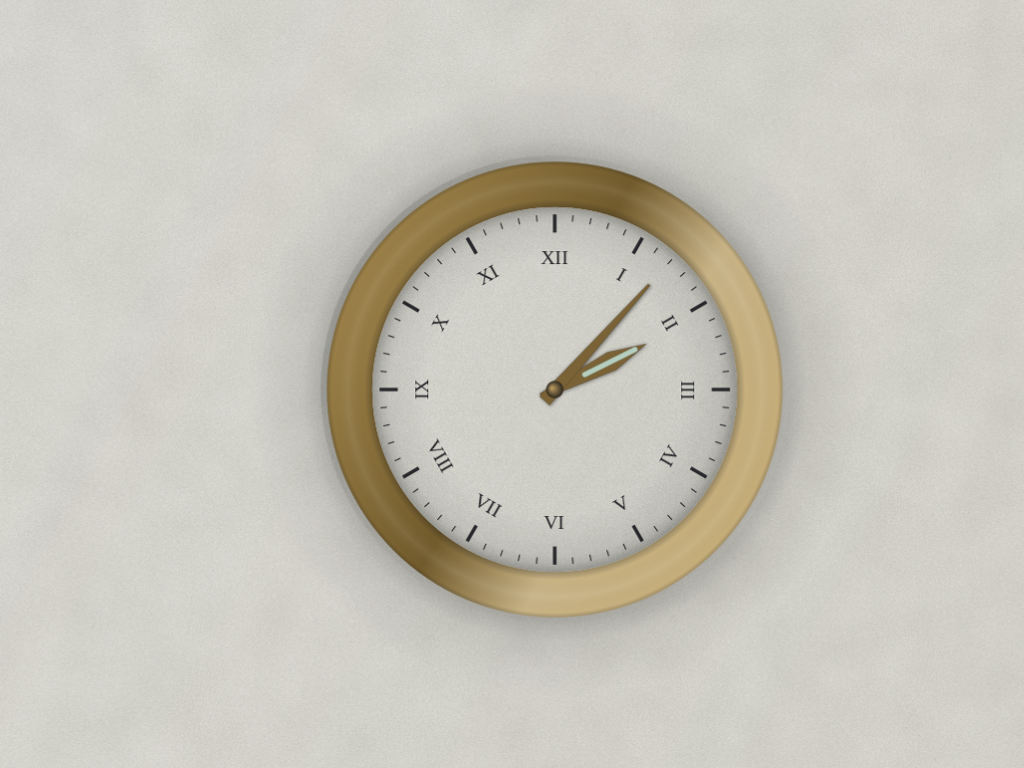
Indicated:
**2:07**
